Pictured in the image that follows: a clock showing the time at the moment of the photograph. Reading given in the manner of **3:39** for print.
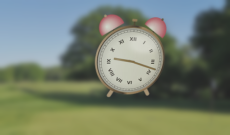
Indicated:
**9:18**
